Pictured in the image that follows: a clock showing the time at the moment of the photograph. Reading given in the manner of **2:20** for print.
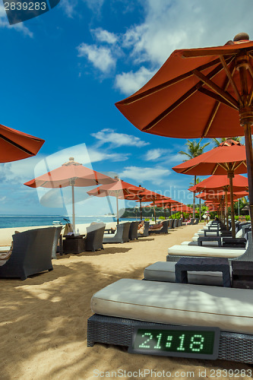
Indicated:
**21:18**
